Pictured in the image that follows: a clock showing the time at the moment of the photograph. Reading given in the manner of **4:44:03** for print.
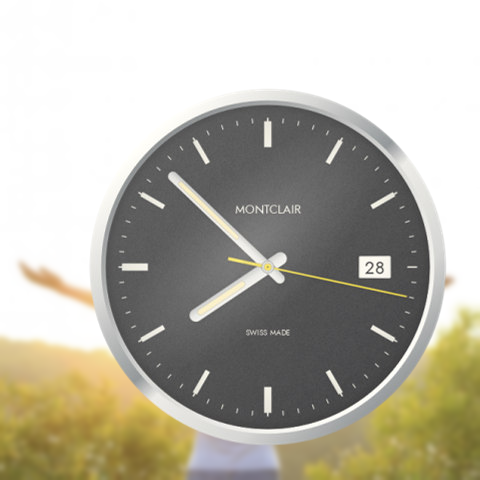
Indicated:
**7:52:17**
